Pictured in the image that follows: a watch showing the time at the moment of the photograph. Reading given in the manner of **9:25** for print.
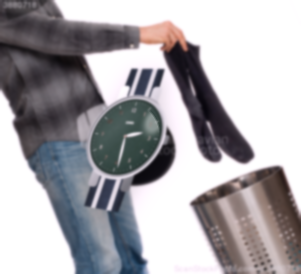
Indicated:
**2:29**
